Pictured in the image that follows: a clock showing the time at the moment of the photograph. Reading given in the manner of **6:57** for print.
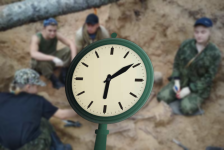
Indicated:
**6:09**
